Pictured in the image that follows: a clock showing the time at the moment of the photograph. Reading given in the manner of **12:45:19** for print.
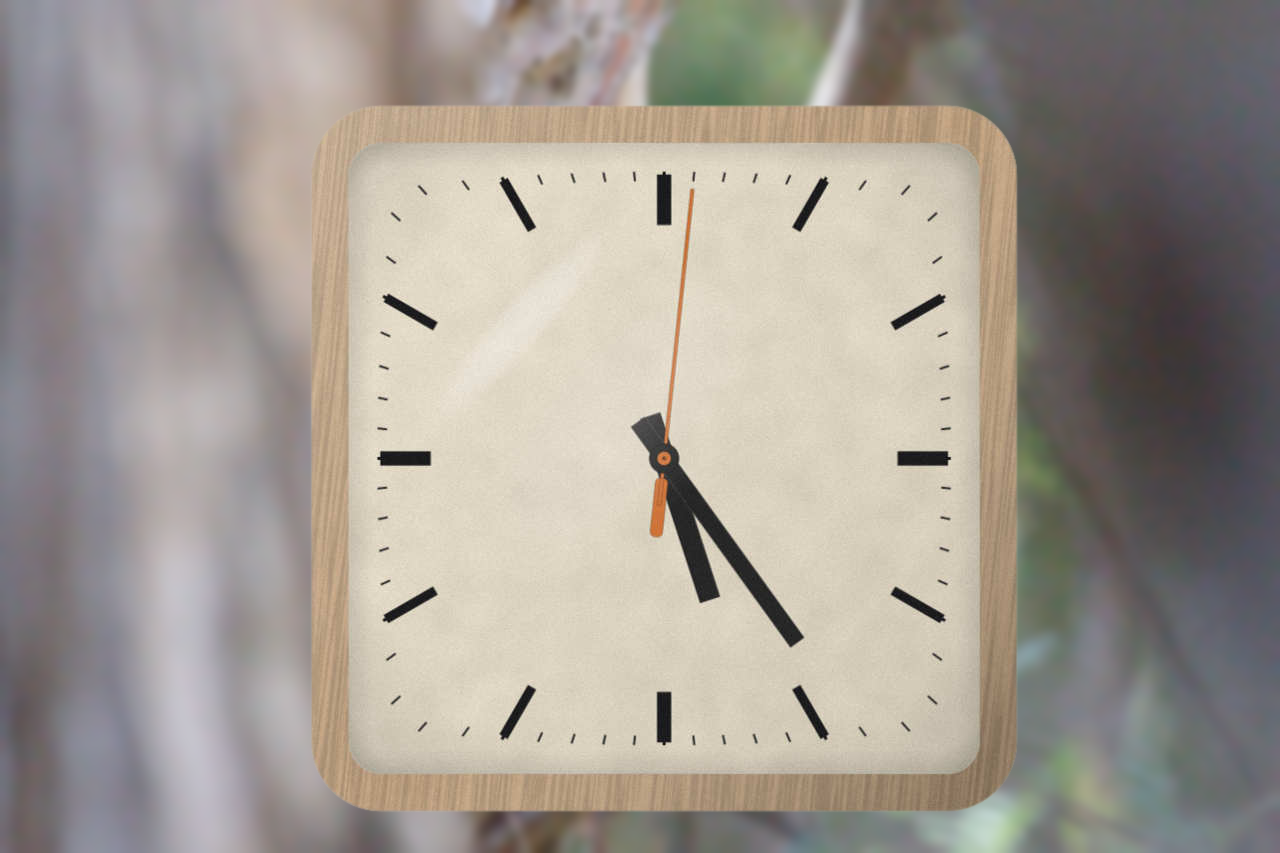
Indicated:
**5:24:01**
